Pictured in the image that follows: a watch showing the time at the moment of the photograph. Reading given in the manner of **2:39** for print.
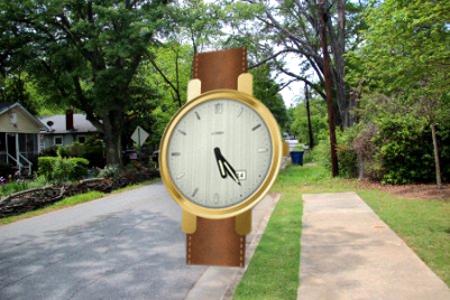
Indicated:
**5:24**
